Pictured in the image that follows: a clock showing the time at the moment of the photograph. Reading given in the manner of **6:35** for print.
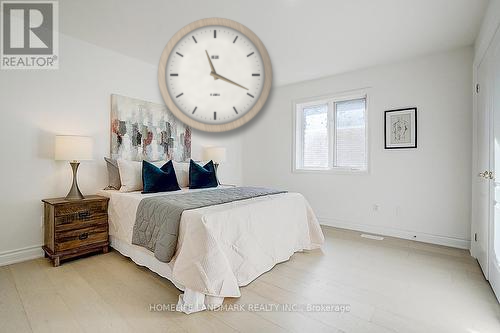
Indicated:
**11:19**
